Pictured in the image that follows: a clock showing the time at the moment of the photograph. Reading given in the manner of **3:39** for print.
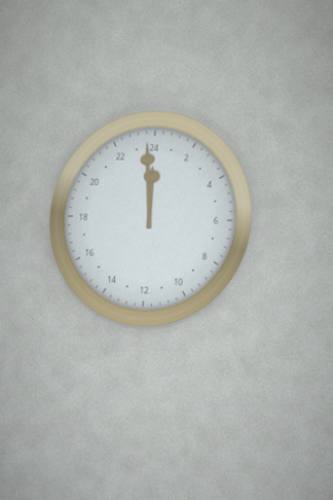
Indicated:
**23:59**
